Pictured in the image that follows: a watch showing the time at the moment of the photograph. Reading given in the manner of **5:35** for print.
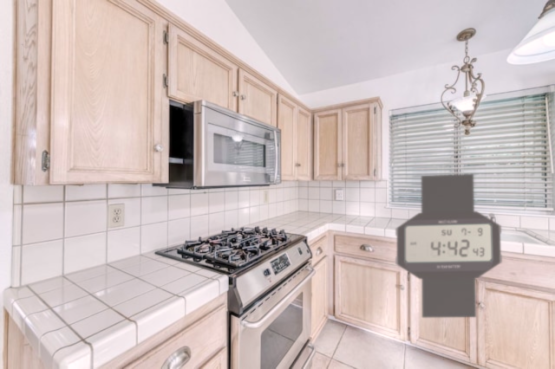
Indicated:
**4:42**
